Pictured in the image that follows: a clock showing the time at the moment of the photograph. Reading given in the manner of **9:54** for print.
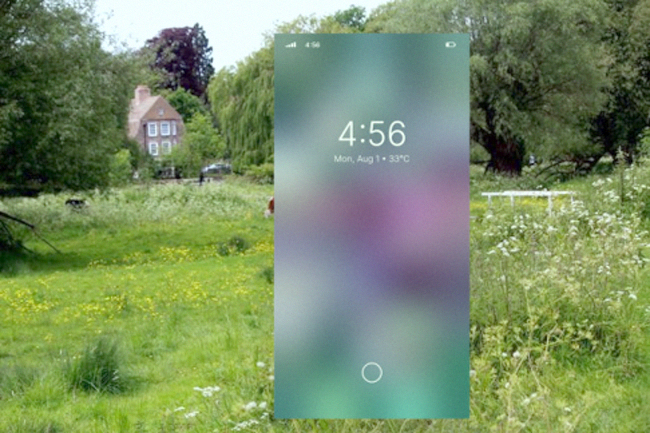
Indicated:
**4:56**
